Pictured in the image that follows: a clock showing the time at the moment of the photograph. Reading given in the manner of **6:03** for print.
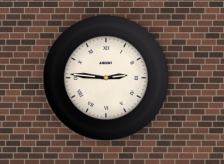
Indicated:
**2:46**
